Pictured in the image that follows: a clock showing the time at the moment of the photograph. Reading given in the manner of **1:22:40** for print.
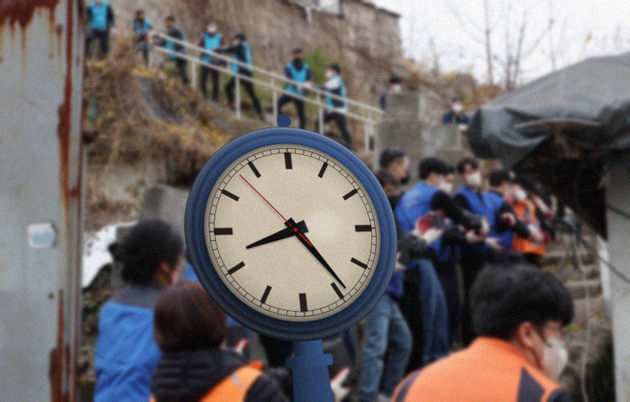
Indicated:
**8:23:53**
